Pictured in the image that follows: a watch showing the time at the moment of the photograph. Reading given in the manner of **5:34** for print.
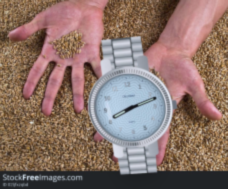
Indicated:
**8:12**
